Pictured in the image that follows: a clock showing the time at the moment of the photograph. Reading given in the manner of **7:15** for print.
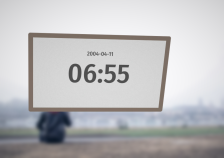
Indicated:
**6:55**
